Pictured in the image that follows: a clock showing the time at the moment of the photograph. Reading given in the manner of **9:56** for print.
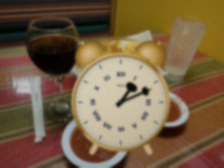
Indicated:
**1:11**
